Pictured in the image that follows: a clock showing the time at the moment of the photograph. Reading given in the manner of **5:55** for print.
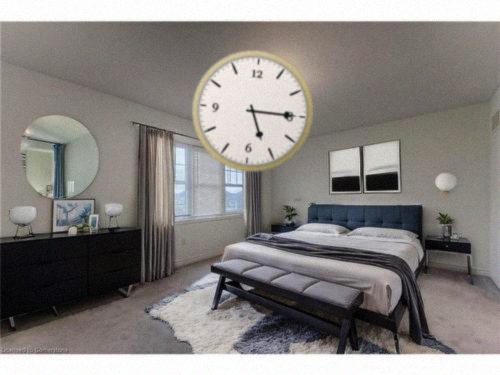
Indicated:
**5:15**
